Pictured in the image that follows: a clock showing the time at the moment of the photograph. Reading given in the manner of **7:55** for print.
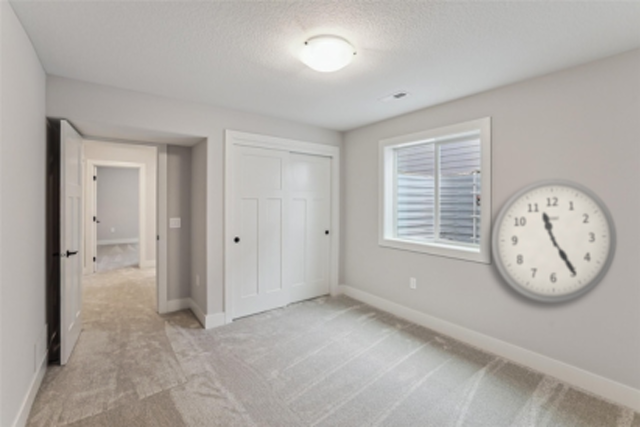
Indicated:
**11:25**
